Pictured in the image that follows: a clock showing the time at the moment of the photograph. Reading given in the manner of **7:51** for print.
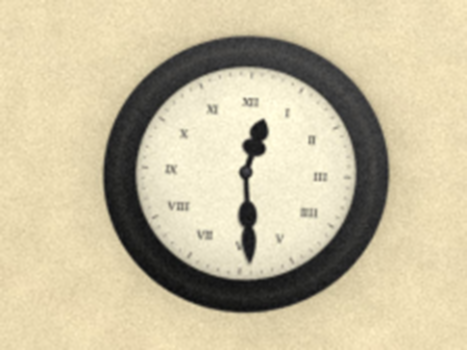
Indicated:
**12:29**
